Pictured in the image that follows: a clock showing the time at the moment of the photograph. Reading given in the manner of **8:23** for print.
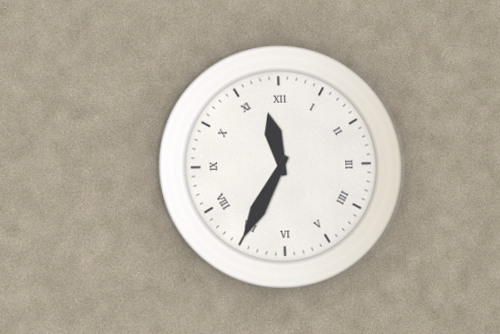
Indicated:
**11:35**
